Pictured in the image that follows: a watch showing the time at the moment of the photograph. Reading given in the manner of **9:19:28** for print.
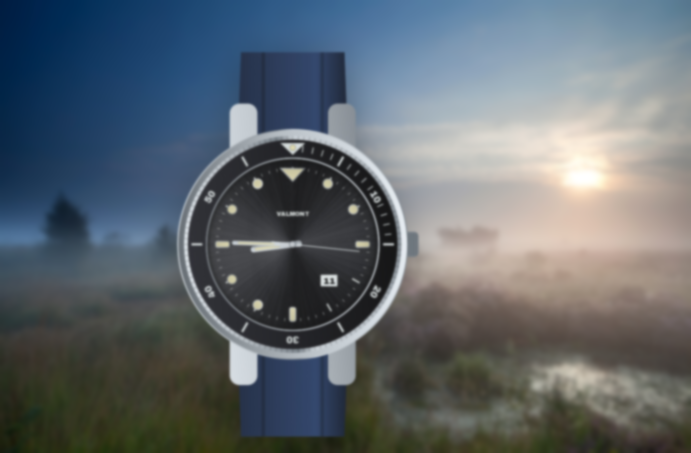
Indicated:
**8:45:16**
